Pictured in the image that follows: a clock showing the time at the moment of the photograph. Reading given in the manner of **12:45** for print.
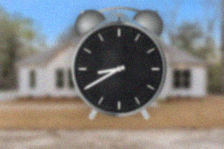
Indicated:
**8:40**
